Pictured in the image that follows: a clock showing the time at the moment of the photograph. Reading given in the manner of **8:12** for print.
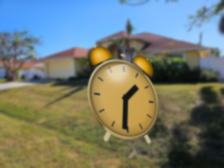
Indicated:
**1:31**
